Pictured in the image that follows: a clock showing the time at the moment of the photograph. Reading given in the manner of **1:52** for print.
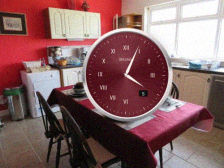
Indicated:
**4:04**
